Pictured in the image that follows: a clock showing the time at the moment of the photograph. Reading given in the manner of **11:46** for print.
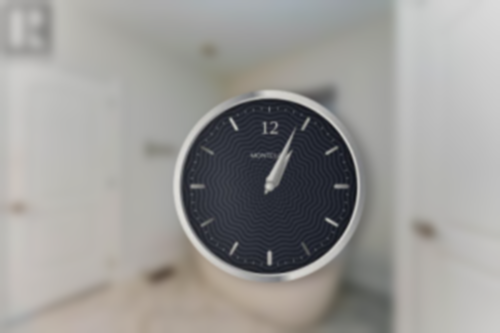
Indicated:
**1:04**
